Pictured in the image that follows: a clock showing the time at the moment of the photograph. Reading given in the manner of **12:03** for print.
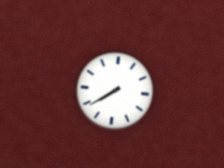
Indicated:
**7:39**
